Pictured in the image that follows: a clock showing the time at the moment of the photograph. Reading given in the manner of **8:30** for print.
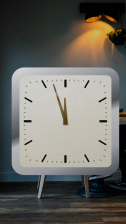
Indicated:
**11:57**
